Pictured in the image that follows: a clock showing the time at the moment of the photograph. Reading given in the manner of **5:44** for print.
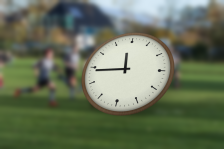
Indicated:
**11:44**
